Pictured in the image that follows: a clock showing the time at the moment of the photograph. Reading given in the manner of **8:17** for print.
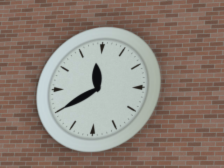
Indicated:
**11:40**
